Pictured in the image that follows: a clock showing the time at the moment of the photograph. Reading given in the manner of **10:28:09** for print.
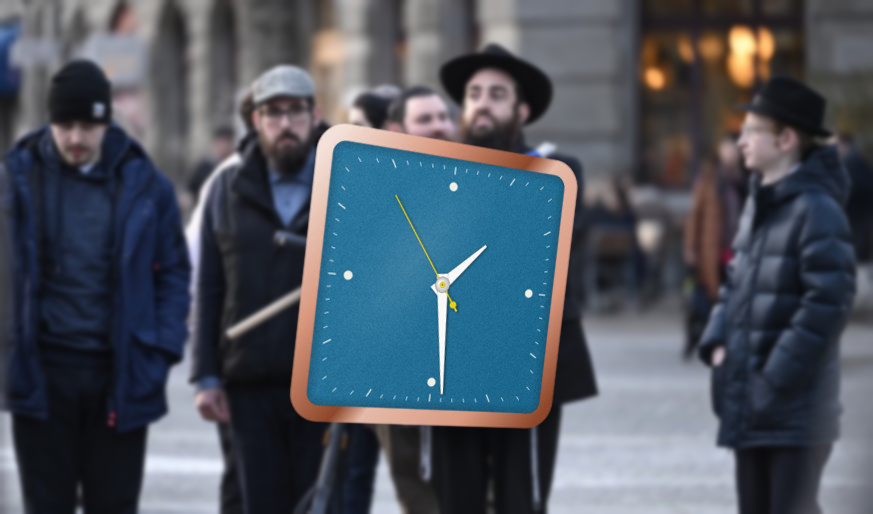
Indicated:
**1:28:54**
